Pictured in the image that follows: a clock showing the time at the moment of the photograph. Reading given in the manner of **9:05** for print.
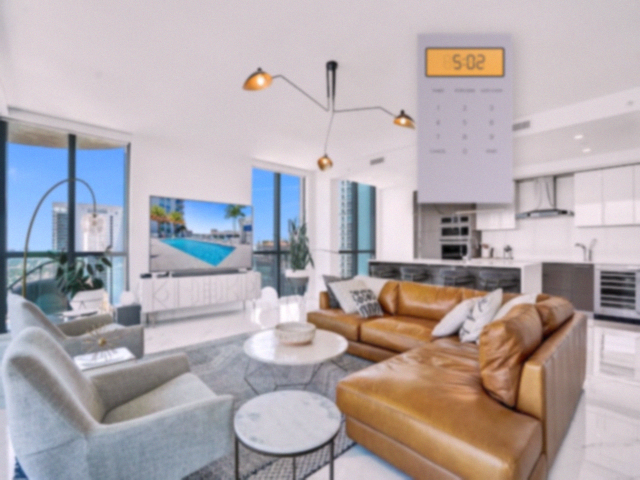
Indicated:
**5:02**
